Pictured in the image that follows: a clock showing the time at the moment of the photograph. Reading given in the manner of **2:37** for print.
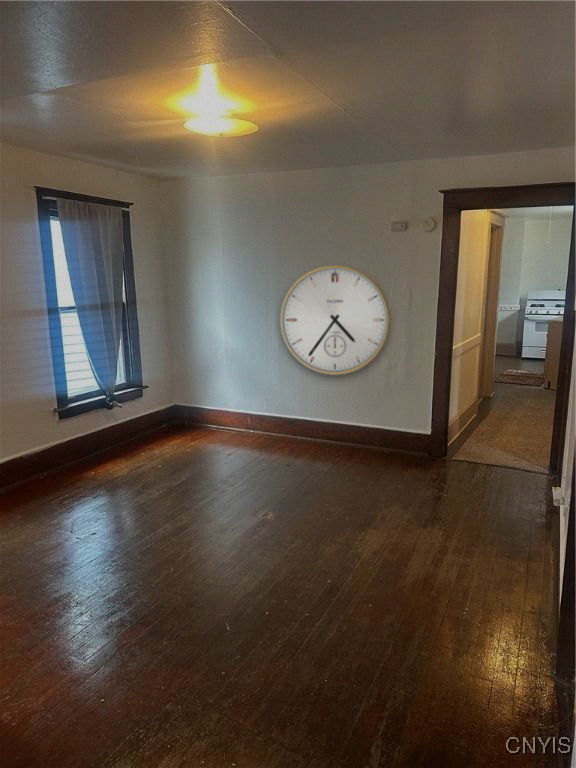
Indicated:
**4:36**
